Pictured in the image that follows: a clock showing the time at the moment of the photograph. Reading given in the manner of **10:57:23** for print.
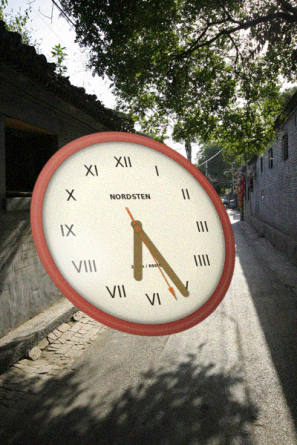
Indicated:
**6:25:27**
